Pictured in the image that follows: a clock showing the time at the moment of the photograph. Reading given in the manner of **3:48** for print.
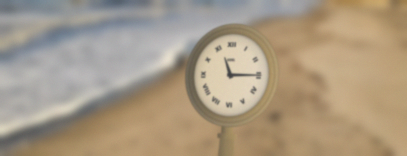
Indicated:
**11:15**
